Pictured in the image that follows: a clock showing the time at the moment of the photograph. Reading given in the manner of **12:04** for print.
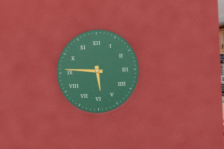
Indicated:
**5:46**
